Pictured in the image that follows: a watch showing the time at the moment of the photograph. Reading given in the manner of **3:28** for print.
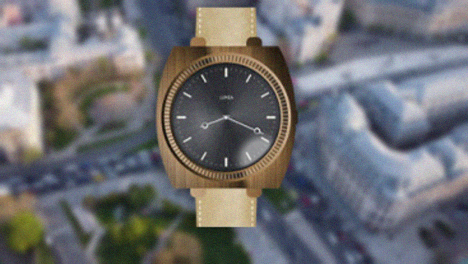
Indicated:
**8:19**
